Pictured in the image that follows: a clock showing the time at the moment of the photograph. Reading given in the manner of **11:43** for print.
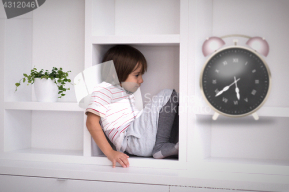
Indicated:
**5:39**
